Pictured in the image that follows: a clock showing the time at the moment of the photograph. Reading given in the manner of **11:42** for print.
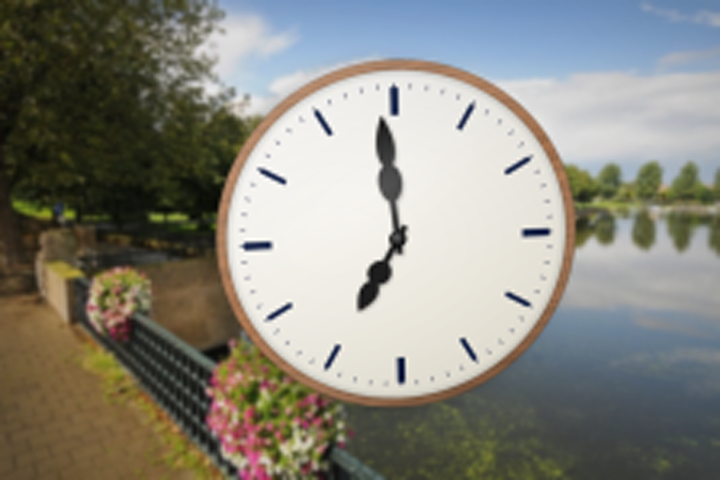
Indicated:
**6:59**
